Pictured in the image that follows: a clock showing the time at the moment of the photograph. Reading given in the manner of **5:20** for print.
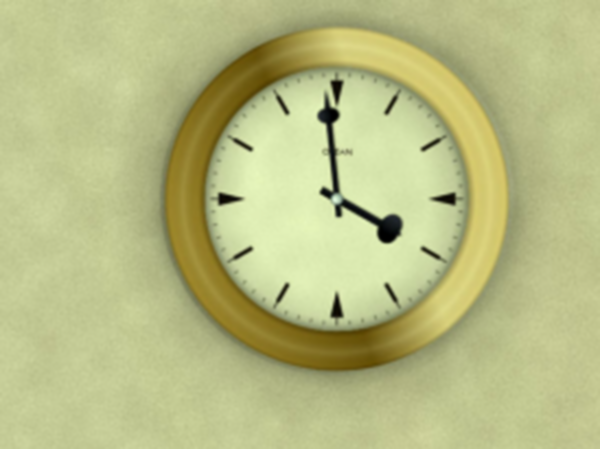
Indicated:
**3:59**
